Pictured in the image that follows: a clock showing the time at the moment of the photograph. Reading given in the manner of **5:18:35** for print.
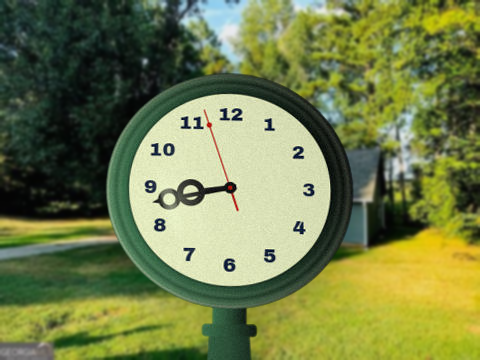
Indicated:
**8:42:57**
